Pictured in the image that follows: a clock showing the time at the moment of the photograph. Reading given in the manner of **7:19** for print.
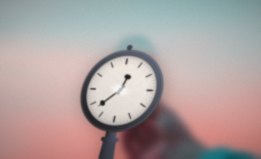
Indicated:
**12:38**
